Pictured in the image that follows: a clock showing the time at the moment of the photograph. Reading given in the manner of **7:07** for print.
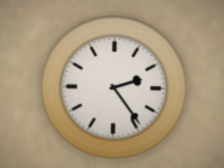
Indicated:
**2:24**
